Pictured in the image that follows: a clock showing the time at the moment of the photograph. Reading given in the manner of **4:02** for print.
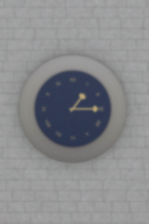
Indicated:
**1:15**
